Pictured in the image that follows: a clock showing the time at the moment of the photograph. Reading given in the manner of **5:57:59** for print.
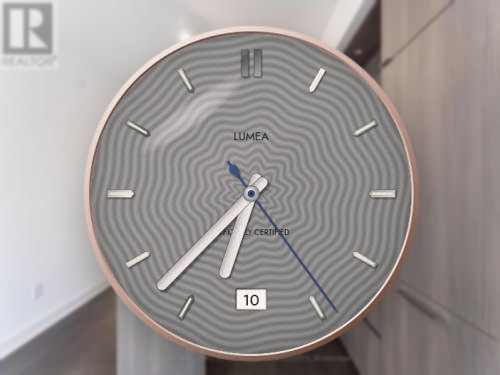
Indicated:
**6:37:24**
